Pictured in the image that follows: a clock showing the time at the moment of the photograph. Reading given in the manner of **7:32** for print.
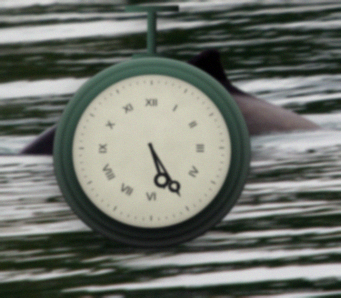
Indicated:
**5:25**
